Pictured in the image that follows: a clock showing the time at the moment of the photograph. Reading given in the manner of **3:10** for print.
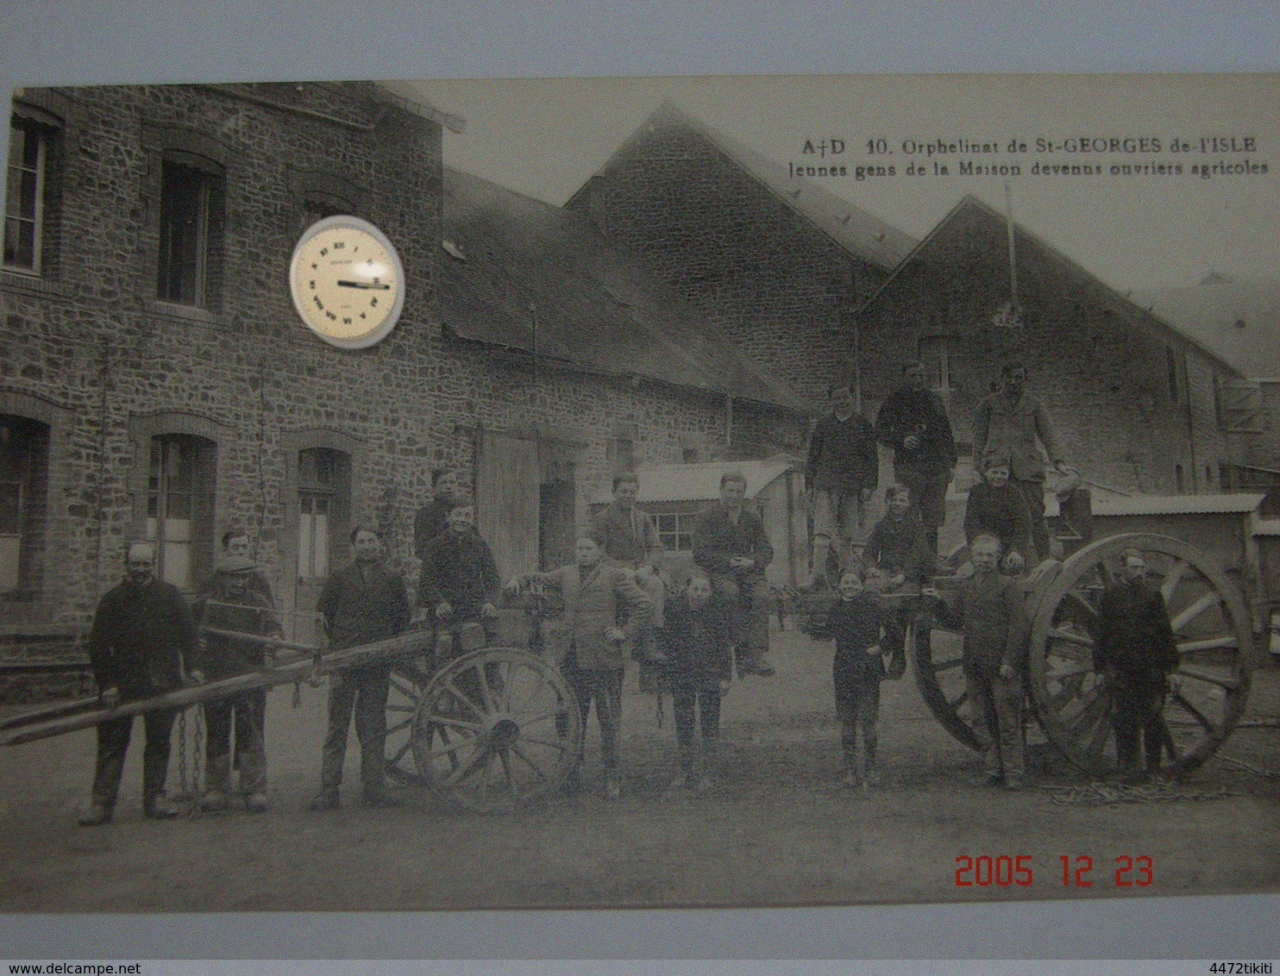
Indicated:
**3:16**
